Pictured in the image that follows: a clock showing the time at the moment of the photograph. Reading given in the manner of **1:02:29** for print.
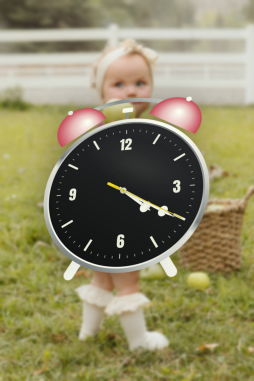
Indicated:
**4:20:20**
